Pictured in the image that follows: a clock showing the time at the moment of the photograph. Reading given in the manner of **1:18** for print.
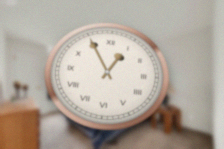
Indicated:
**12:55**
